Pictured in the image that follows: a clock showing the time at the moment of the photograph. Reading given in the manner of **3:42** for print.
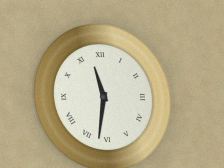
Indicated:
**11:32**
